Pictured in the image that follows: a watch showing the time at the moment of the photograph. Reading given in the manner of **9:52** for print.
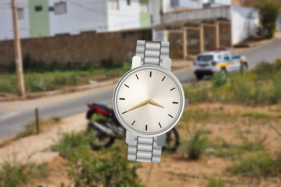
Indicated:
**3:40**
